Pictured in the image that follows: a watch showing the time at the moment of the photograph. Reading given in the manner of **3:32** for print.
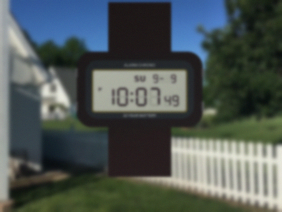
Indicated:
**10:07**
